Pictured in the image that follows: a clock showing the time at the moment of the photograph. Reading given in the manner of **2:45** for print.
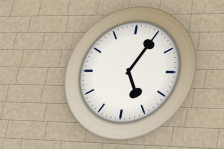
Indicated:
**5:05**
